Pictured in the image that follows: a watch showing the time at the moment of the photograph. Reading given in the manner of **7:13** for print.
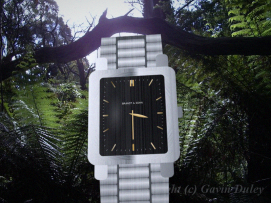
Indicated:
**3:30**
